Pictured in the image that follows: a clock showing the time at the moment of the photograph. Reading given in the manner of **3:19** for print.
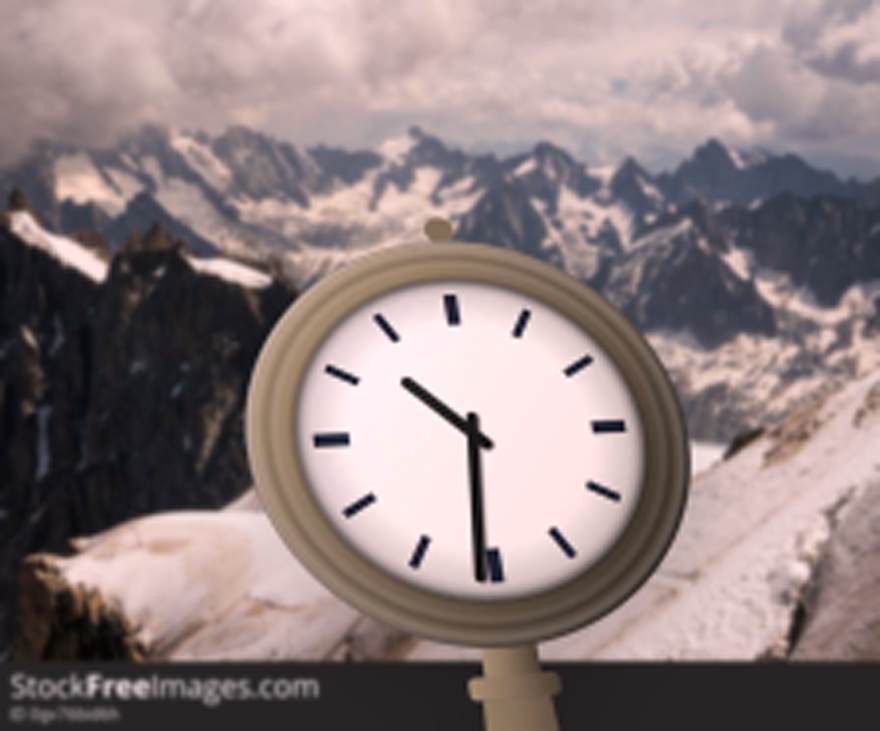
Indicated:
**10:31**
